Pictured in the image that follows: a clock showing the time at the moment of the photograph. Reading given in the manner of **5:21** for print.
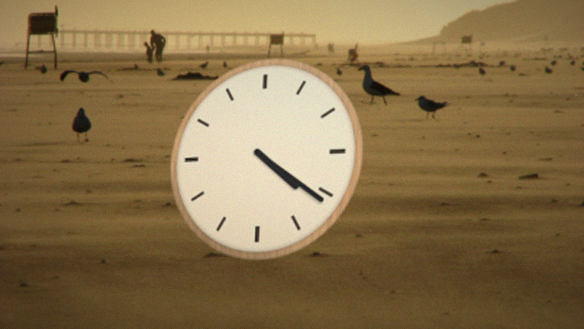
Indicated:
**4:21**
